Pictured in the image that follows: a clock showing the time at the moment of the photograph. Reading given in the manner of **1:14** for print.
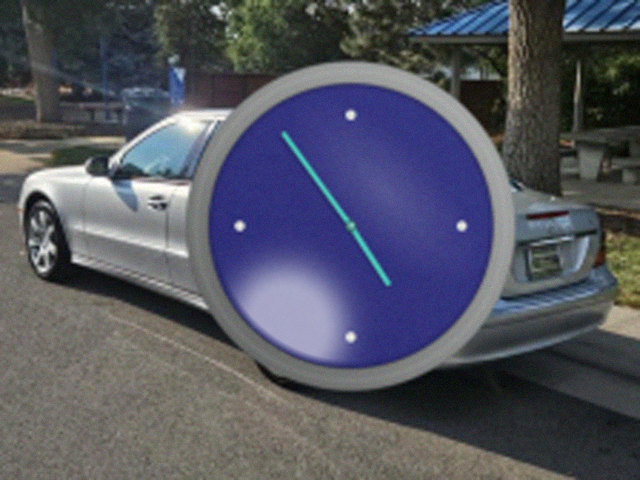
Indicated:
**4:54**
